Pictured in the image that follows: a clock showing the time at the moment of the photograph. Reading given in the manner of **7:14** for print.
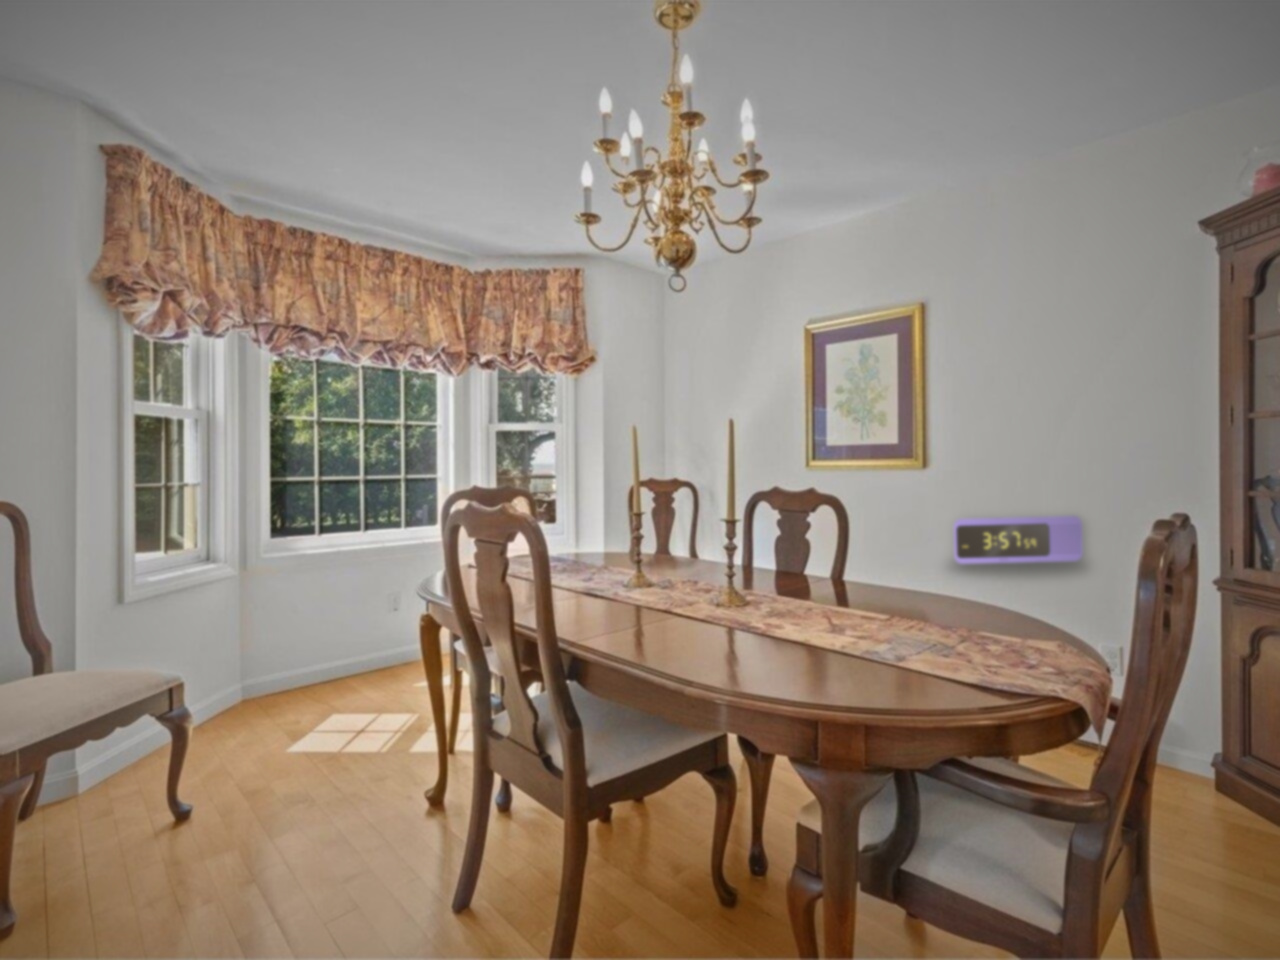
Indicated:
**3:57**
